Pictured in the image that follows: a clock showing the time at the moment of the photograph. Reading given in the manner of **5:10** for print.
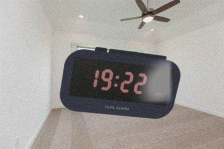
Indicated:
**19:22**
